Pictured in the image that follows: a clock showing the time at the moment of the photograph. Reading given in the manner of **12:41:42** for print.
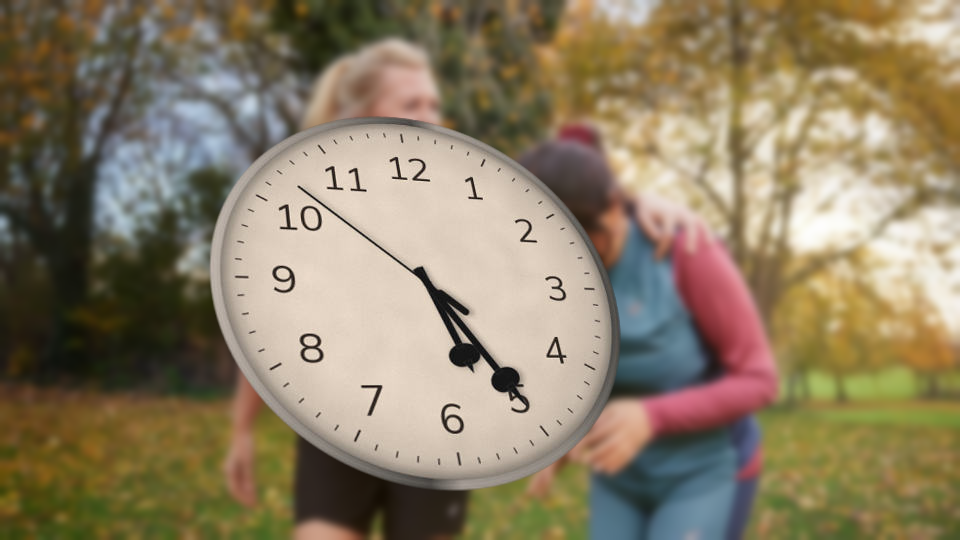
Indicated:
**5:24:52**
